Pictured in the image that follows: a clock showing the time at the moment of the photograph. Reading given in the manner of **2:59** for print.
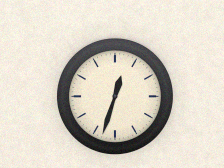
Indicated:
**12:33**
